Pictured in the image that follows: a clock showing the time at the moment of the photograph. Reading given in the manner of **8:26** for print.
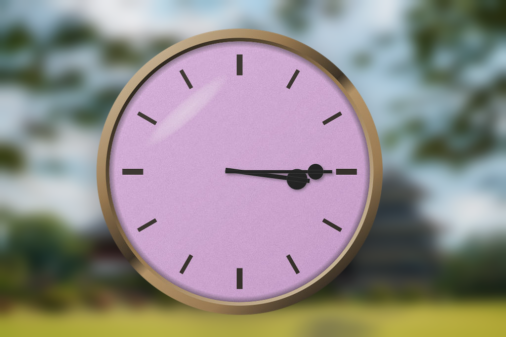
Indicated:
**3:15**
